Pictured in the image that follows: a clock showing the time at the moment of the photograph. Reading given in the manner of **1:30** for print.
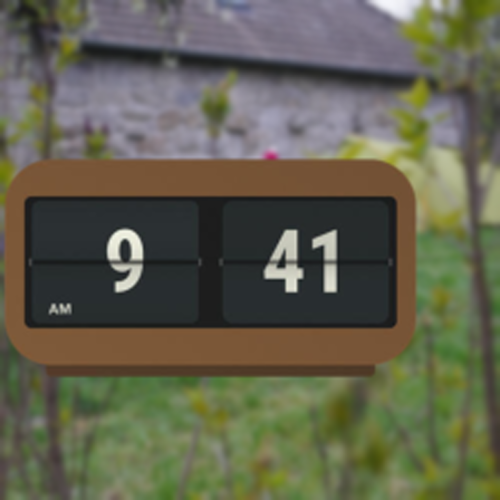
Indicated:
**9:41**
